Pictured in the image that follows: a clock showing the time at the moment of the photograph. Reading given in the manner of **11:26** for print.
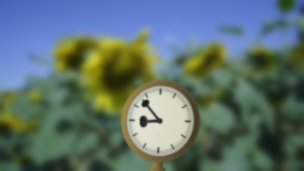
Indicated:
**8:53**
